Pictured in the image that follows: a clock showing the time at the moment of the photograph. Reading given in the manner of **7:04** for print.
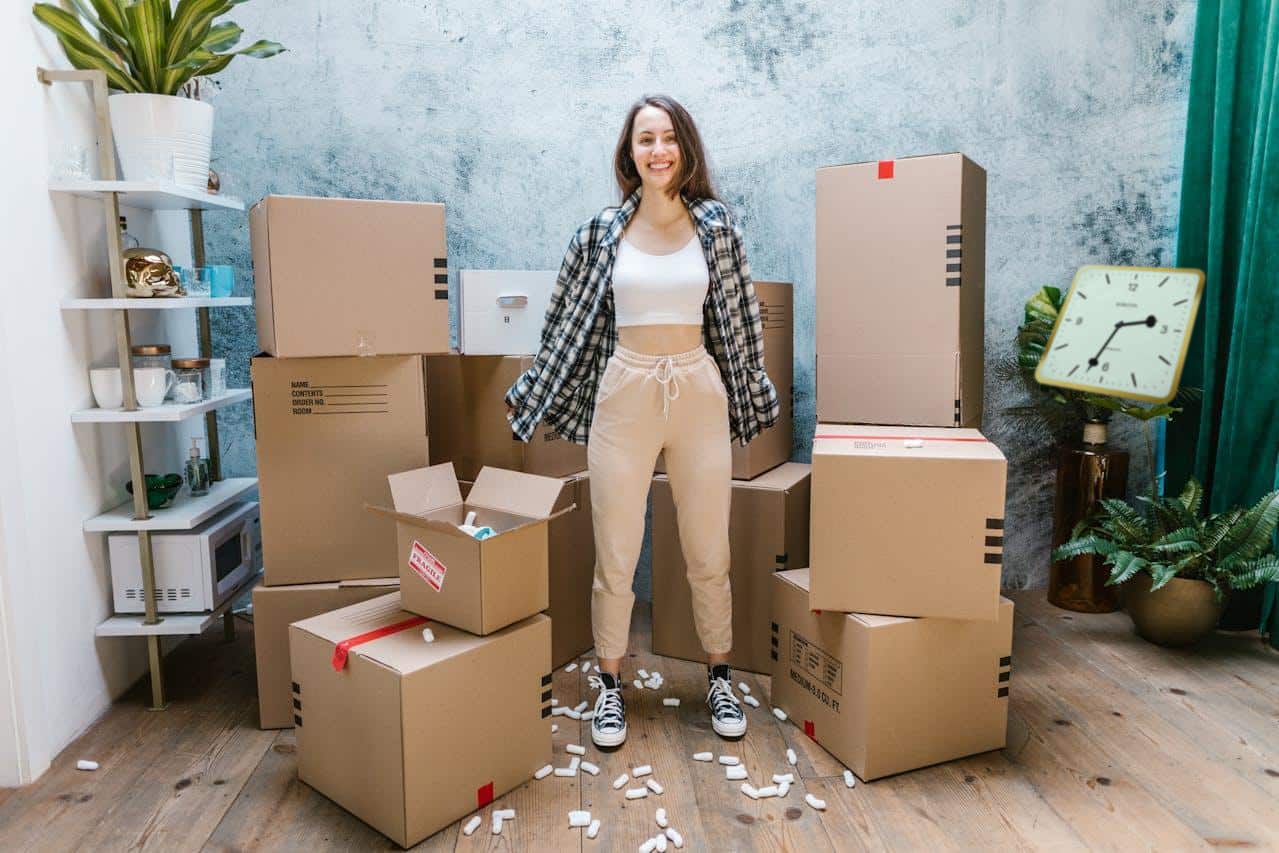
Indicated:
**2:33**
